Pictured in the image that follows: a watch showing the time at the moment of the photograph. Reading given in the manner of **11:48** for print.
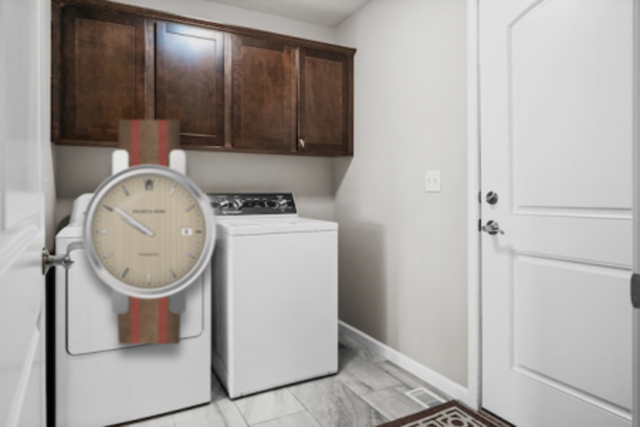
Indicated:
**9:51**
